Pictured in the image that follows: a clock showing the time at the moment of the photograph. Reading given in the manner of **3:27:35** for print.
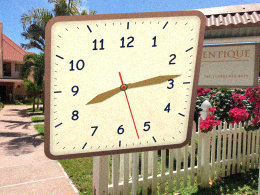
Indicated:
**8:13:27**
